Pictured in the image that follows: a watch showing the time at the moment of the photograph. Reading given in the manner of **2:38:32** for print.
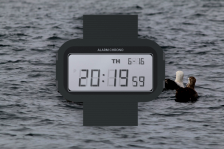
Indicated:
**20:19:59**
